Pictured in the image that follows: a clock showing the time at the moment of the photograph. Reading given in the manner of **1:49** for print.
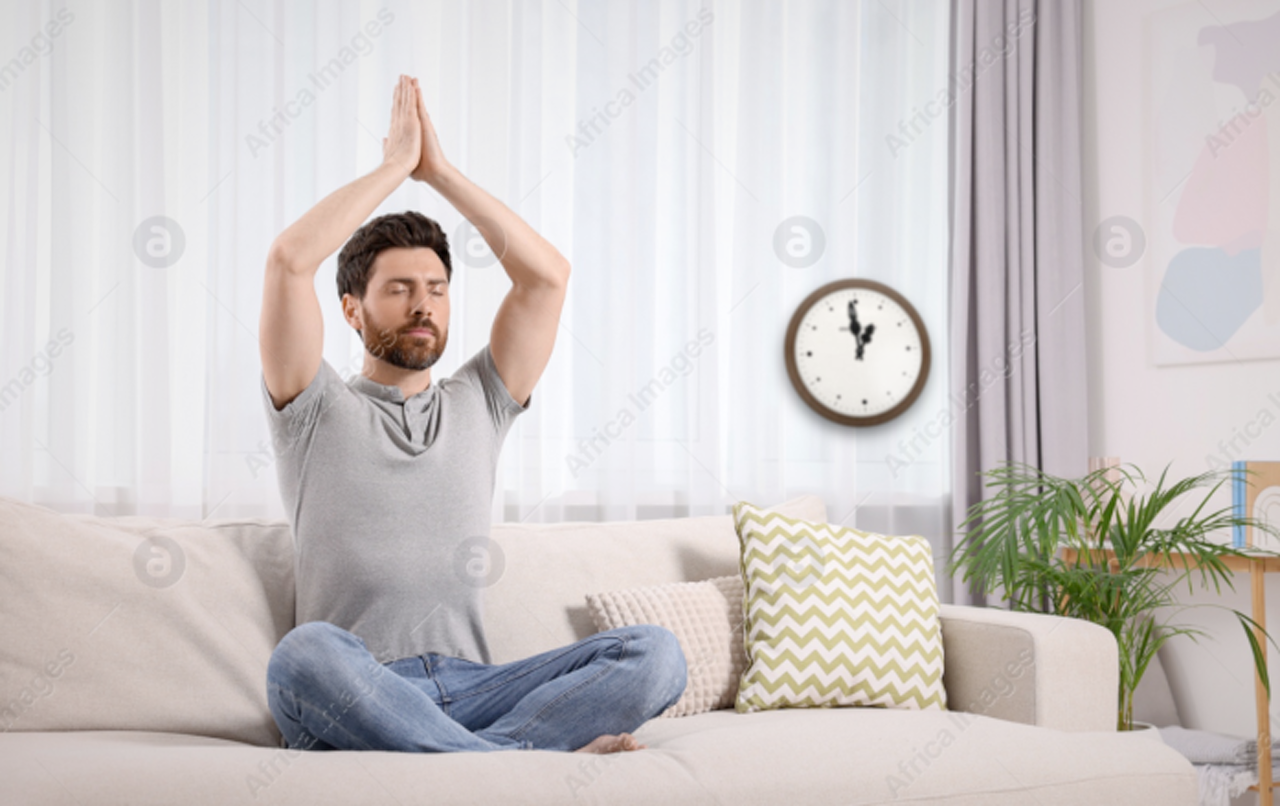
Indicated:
**12:59**
